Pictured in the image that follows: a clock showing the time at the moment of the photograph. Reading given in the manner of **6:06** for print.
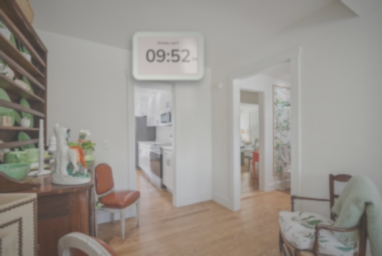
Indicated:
**9:52**
